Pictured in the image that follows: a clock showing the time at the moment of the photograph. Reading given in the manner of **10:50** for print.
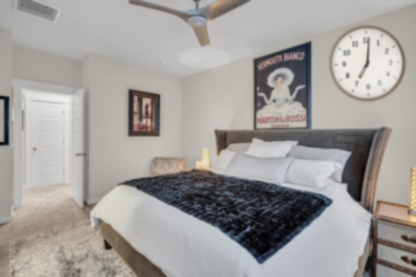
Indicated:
**7:01**
